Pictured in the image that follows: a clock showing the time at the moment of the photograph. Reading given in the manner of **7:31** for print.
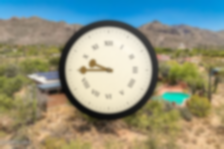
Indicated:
**9:45**
